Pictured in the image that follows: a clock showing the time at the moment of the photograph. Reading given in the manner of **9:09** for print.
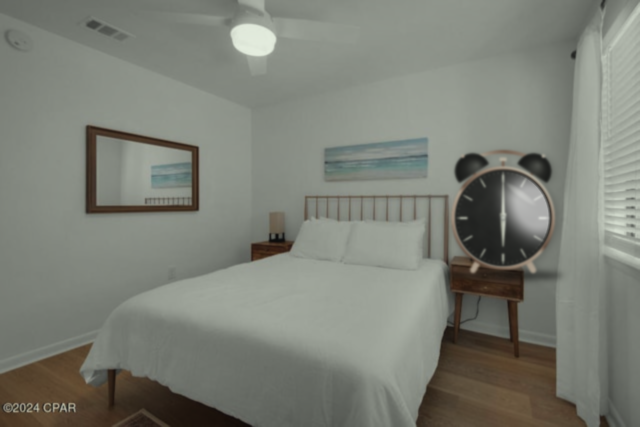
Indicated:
**6:00**
